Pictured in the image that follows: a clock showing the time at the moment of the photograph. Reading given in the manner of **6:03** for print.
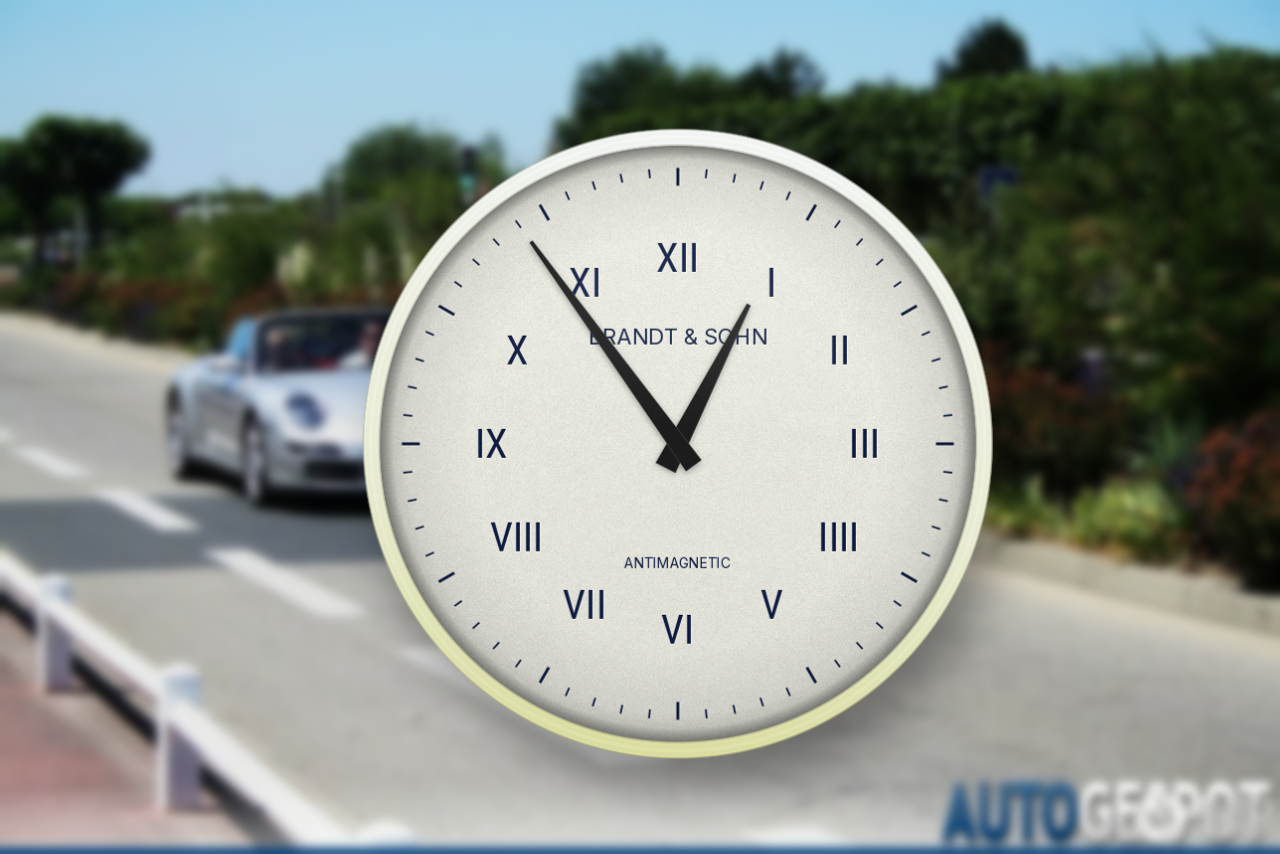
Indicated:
**12:54**
